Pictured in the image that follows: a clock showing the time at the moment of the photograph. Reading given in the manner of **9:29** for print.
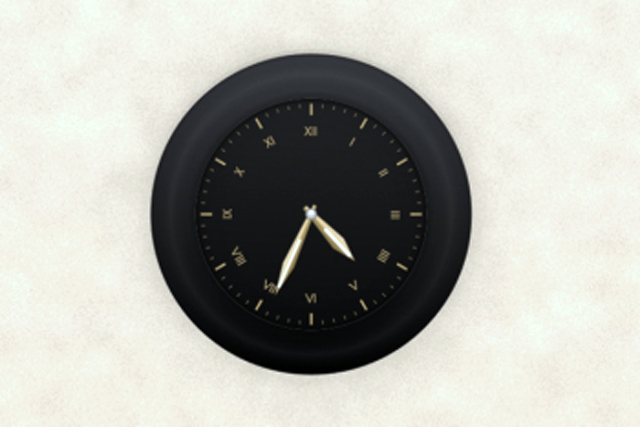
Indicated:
**4:34**
